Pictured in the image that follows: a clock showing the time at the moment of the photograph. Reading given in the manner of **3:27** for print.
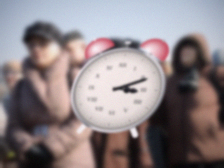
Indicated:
**3:11**
